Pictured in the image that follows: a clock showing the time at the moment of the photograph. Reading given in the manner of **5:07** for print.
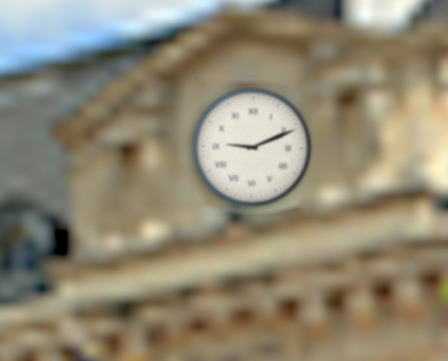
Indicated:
**9:11**
